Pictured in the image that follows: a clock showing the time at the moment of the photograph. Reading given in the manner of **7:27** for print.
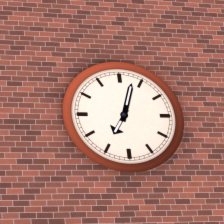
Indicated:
**7:03**
